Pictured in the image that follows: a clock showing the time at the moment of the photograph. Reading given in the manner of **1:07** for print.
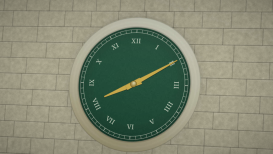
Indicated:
**8:10**
